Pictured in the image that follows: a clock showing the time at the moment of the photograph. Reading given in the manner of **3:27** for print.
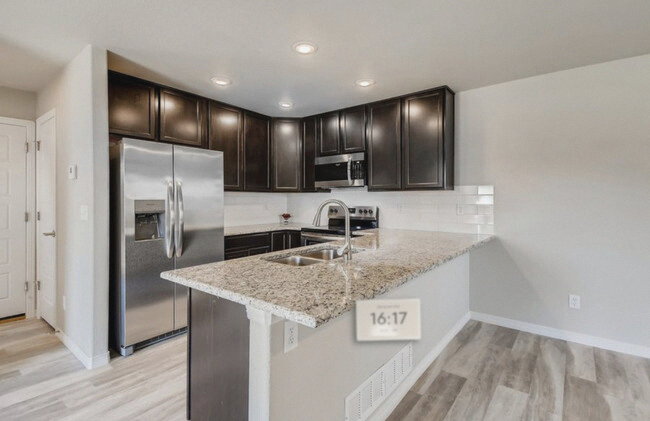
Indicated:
**16:17**
